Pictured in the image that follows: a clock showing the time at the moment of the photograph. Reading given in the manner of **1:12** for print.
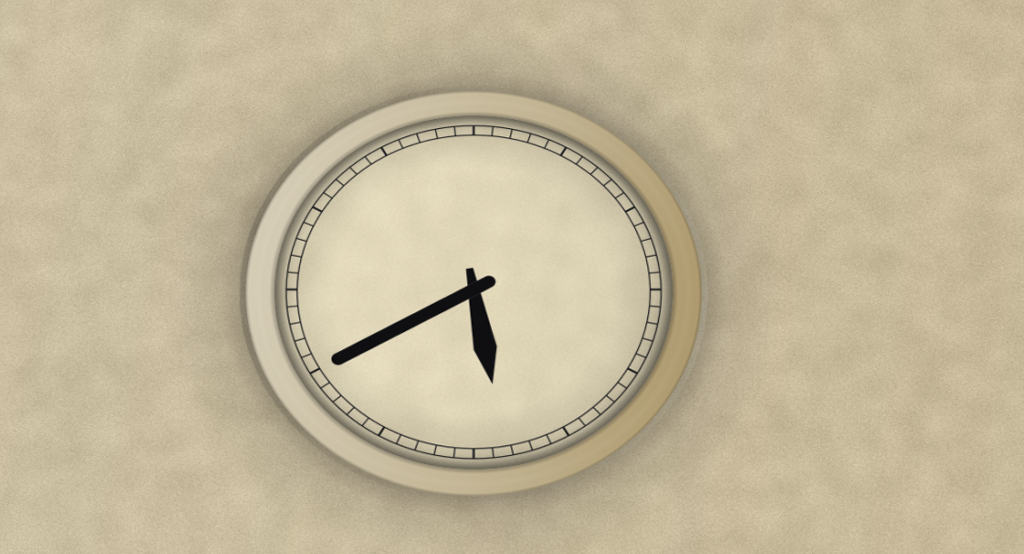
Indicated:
**5:40**
